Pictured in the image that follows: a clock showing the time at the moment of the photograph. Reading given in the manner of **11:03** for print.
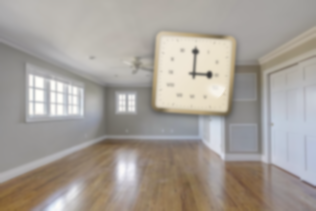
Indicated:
**3:00**
